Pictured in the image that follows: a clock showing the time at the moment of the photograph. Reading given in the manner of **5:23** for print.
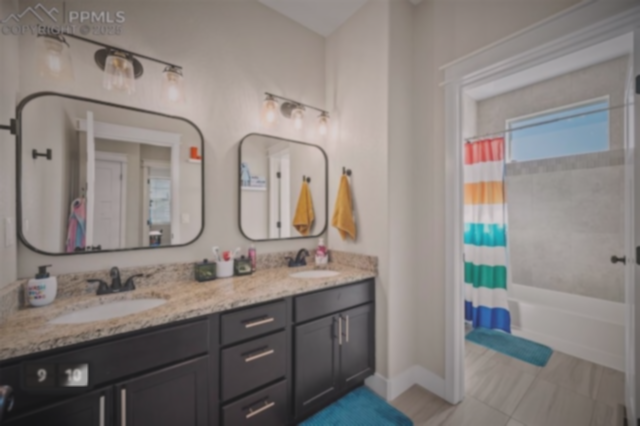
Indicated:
**9:10**
